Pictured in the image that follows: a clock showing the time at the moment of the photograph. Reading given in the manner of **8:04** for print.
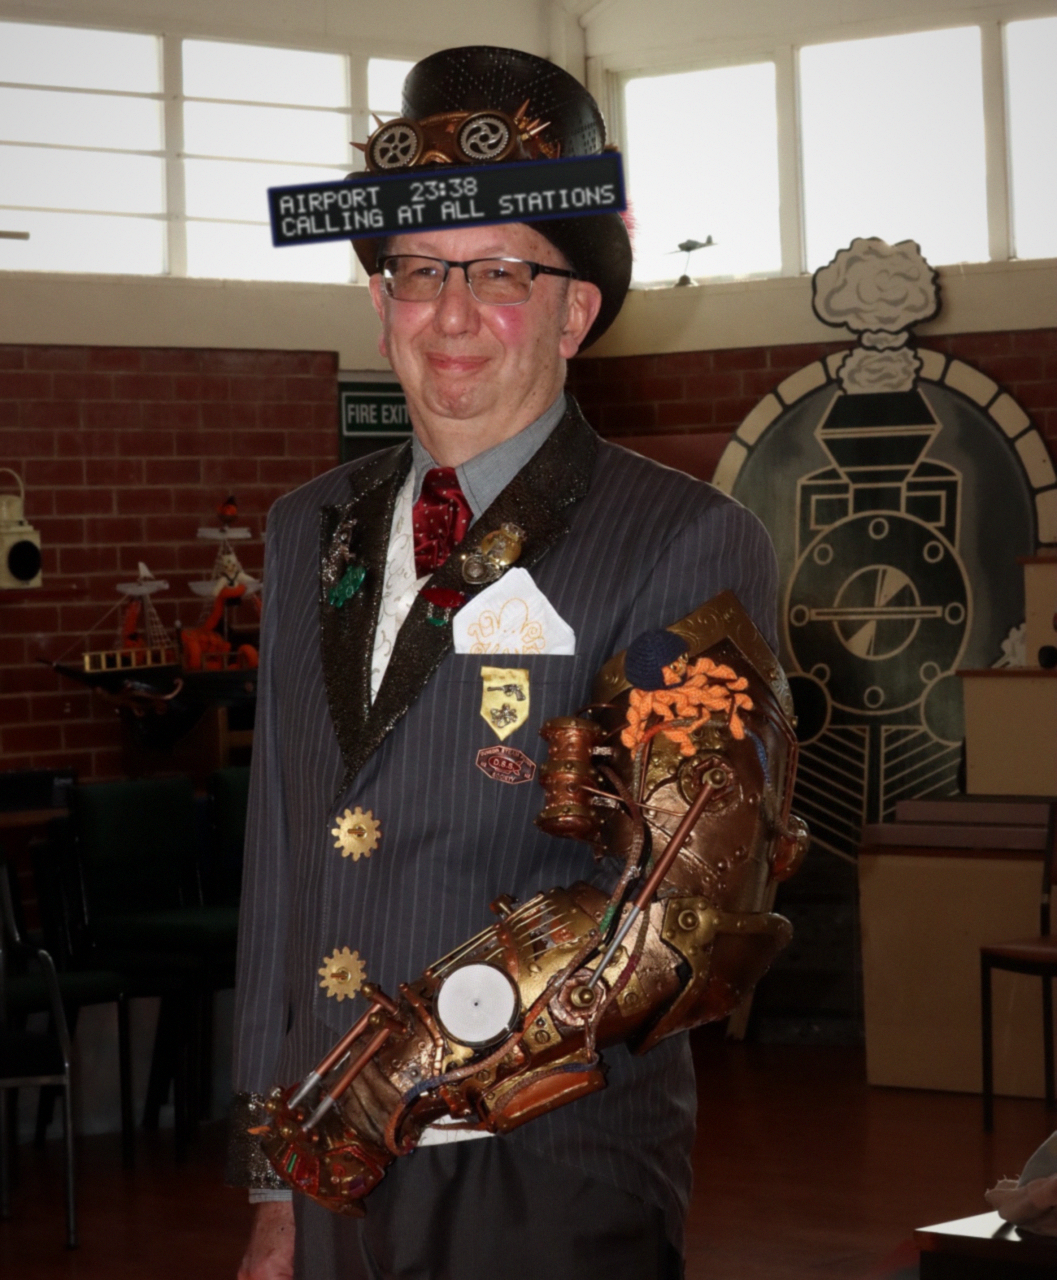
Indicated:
**23:38**
